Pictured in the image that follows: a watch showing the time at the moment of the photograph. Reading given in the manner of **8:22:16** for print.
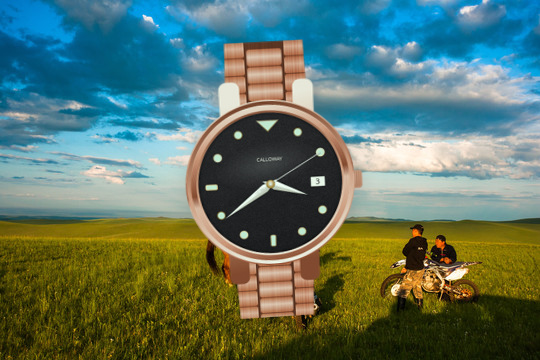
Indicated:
**3:39:10**
